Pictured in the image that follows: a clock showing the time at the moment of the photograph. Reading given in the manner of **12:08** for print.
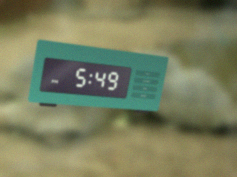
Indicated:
**5:49**
